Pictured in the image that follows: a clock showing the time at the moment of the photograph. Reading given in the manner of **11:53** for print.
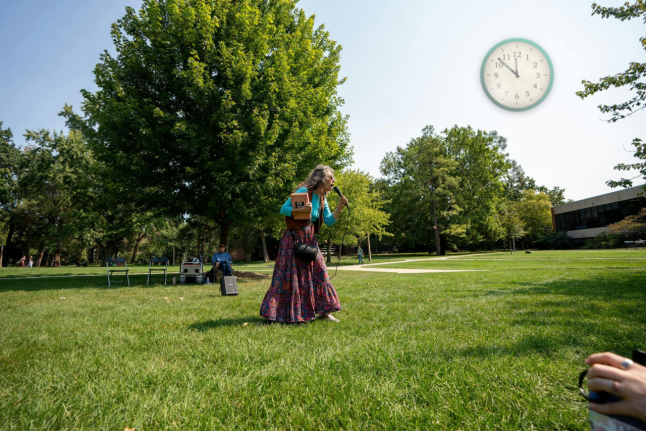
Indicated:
**11:52**
